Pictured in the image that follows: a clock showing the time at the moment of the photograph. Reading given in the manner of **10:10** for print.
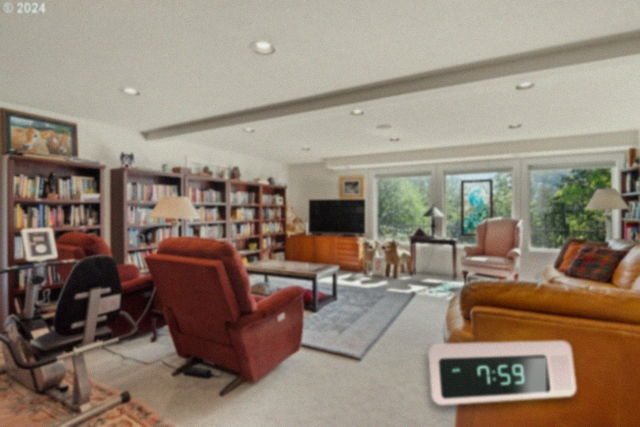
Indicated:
**7:59**
